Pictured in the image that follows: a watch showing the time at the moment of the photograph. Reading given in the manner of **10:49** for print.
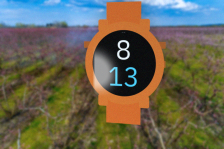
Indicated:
**8:13**
